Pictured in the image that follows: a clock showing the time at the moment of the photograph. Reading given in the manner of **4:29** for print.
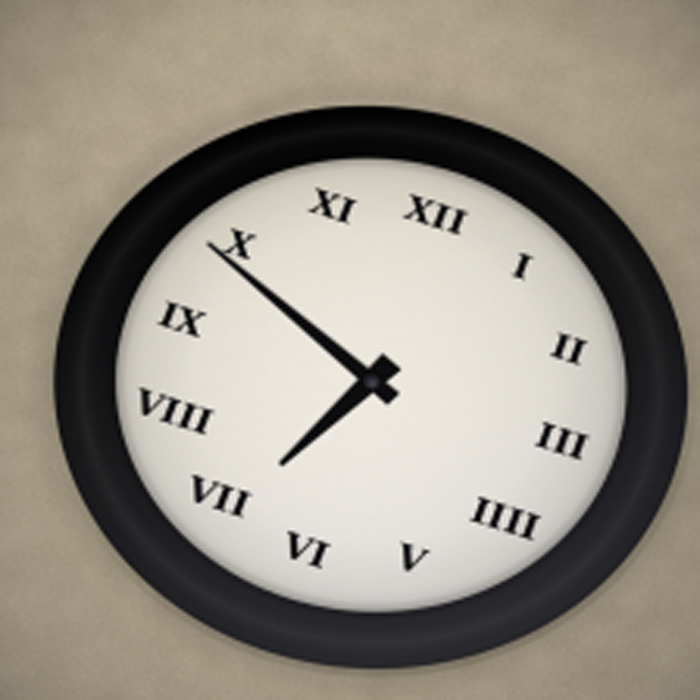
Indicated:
**6:49**
